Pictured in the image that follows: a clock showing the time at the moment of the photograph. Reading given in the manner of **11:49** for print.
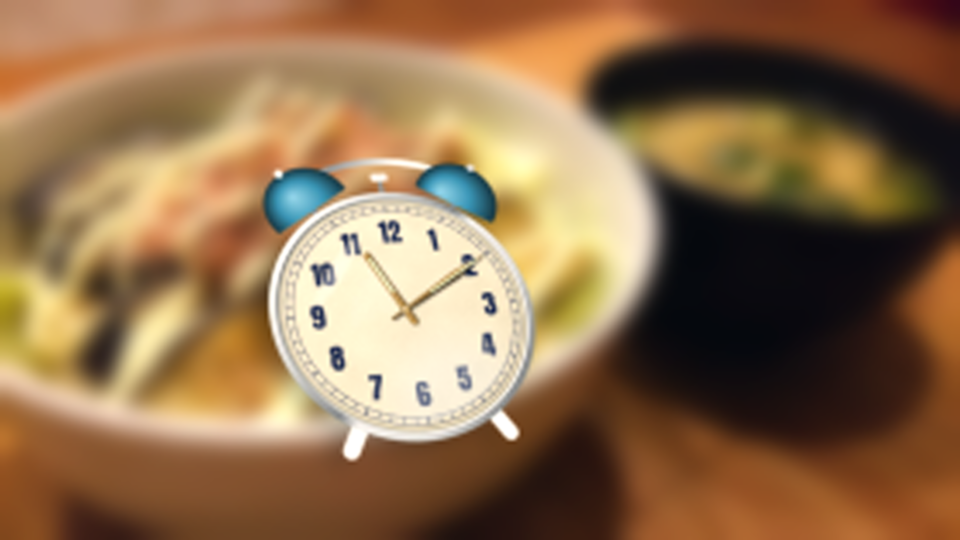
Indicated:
**11:10**
